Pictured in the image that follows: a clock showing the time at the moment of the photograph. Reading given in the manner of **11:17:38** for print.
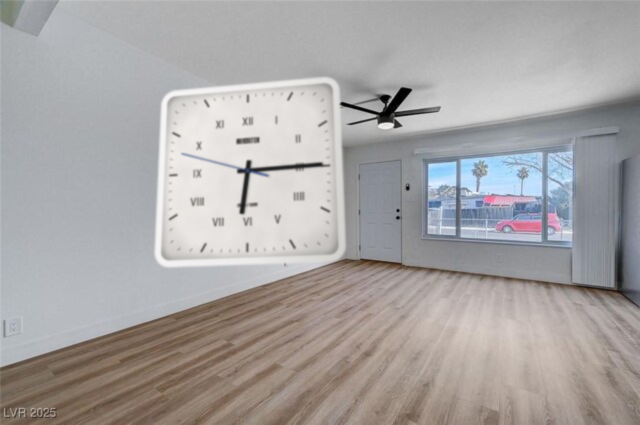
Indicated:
**6:14:48**
